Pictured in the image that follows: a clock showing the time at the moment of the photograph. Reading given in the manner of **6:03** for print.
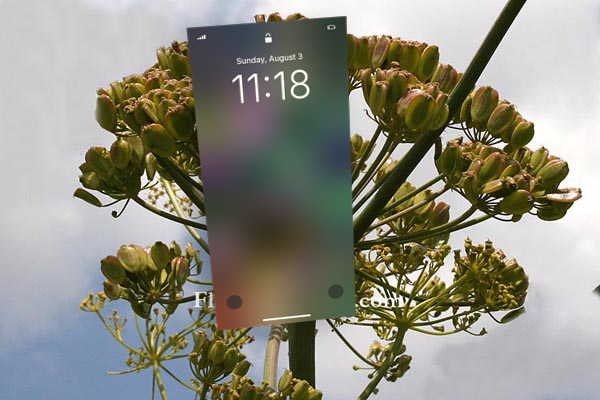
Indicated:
**11:18**
